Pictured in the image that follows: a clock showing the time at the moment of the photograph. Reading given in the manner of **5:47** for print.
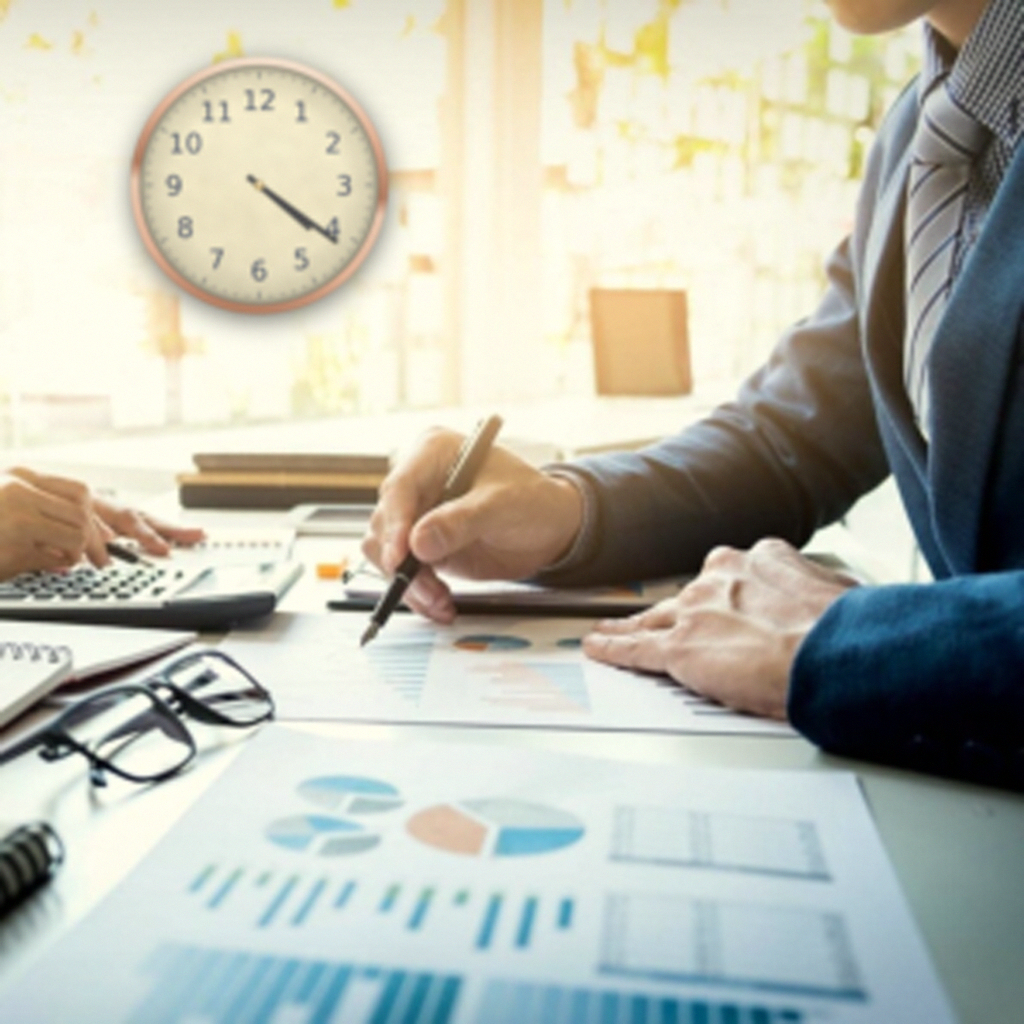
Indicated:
**4:21**
